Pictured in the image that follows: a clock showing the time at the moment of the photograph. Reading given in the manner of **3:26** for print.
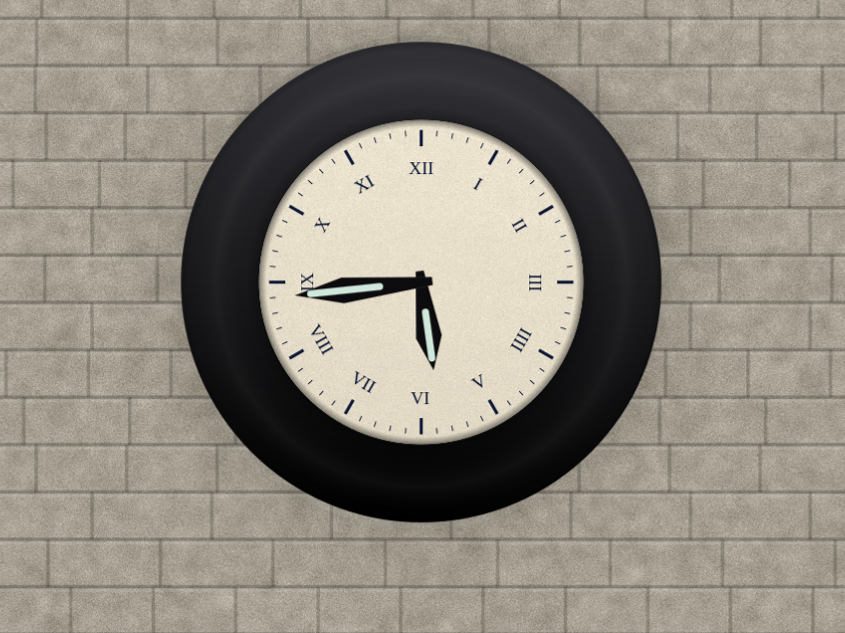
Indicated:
**5:44**
